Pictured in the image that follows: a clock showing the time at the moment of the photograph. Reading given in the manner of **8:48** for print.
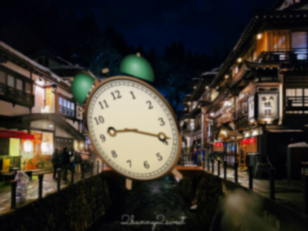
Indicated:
**9:19**
